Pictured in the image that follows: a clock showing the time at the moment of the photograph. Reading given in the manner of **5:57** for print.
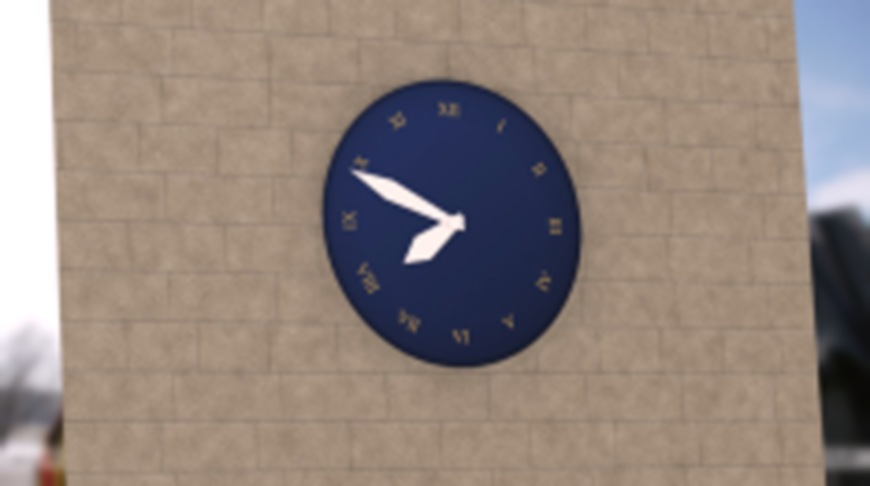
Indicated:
**7:49**
